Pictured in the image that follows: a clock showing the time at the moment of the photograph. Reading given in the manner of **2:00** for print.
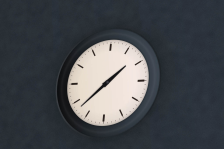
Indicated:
**1:38**
